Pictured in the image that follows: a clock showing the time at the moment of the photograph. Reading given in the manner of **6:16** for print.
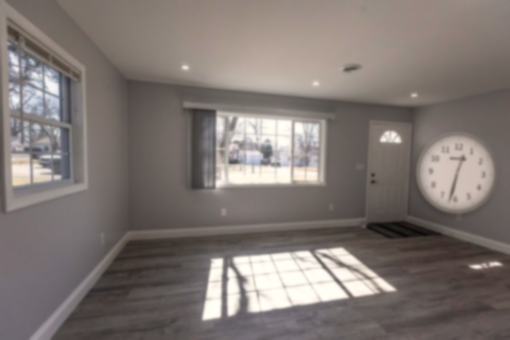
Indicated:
**12:32**
